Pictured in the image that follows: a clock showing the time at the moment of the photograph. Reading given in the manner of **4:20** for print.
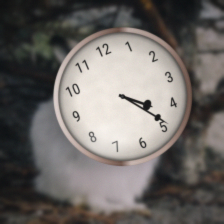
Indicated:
**4:24**
